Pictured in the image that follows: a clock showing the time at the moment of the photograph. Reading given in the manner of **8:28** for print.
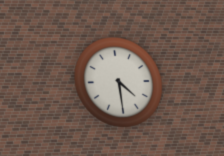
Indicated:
**4:30**
